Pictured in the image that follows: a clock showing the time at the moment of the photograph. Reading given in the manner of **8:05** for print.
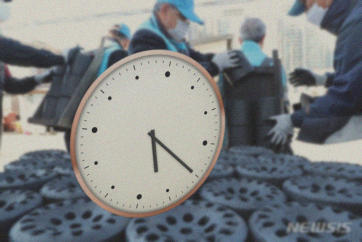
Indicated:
**5:20**
